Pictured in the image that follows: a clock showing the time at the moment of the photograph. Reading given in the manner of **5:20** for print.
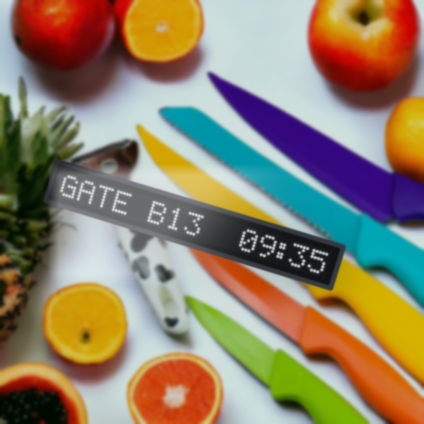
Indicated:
**9:35**
